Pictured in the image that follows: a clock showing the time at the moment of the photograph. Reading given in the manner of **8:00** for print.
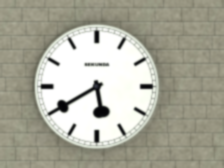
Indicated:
**5:40**
